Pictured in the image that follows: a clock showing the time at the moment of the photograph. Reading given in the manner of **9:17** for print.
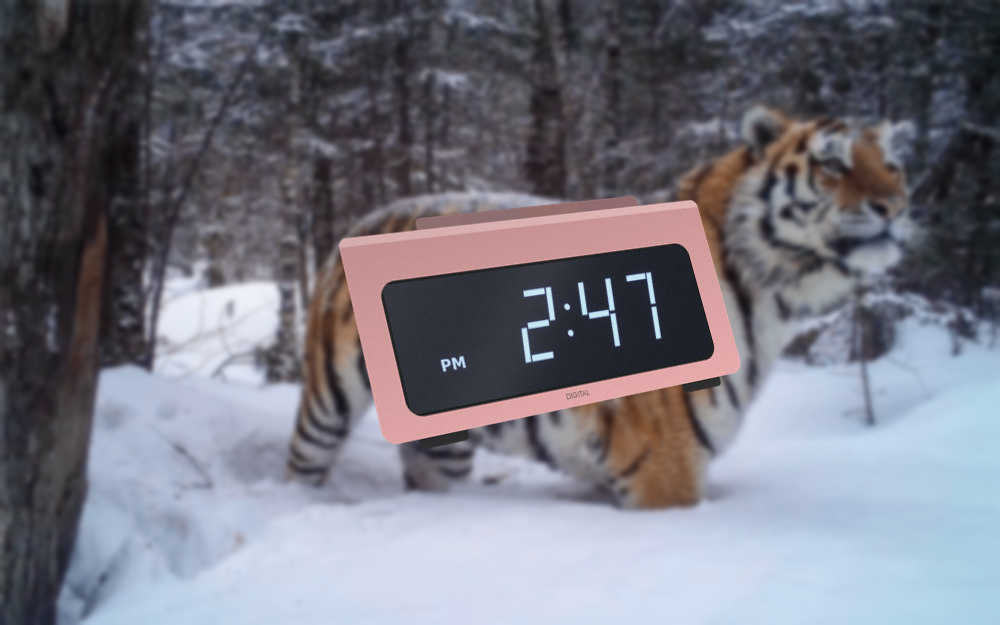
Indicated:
**2:47**
